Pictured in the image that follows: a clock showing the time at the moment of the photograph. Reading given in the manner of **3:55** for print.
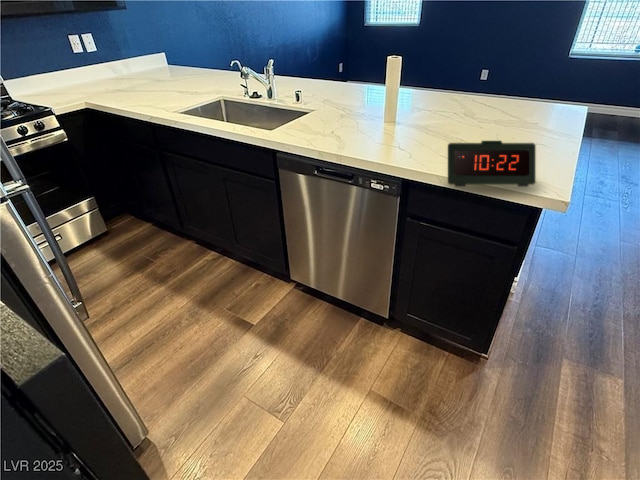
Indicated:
**10:22**
